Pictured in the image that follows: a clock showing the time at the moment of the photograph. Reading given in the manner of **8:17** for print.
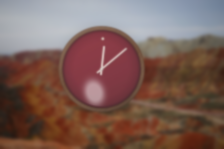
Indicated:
**12:08**
